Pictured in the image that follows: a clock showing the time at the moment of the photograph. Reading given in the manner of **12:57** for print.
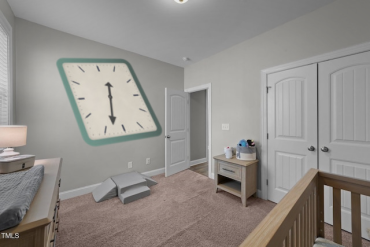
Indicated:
**12:33**
